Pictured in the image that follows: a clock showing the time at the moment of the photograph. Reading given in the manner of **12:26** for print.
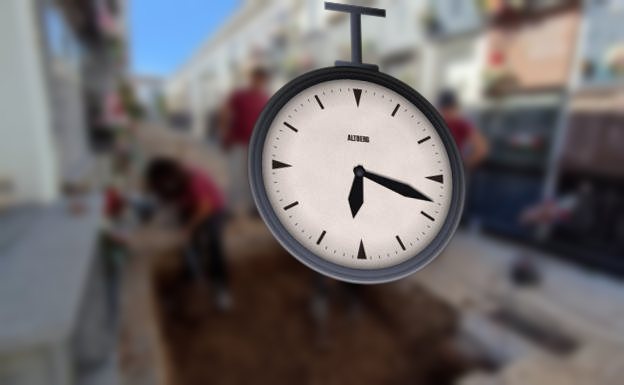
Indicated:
**6:18**
